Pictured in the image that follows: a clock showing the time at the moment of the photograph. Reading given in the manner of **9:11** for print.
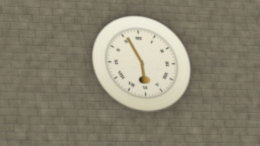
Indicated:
**5:56**
